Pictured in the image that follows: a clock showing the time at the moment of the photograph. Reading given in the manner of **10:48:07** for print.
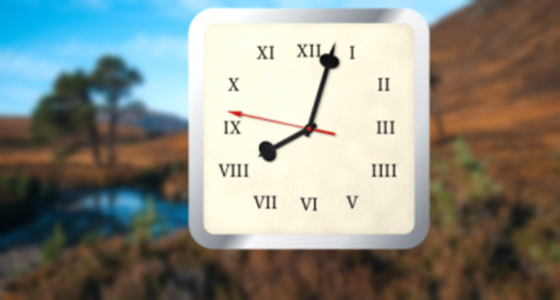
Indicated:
**8:02:47**
